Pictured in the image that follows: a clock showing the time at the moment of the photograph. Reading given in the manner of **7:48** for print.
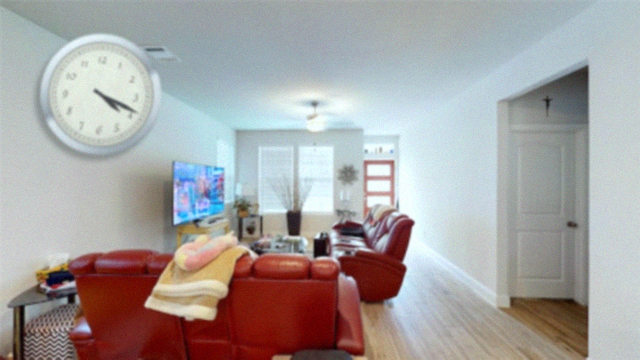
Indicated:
**4:19**
